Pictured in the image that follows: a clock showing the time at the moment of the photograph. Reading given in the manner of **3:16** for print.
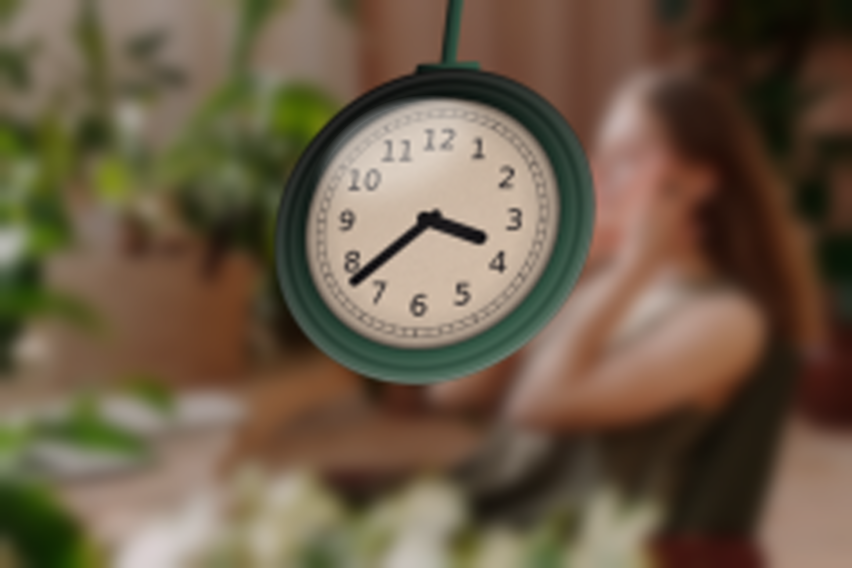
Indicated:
**3:38**
